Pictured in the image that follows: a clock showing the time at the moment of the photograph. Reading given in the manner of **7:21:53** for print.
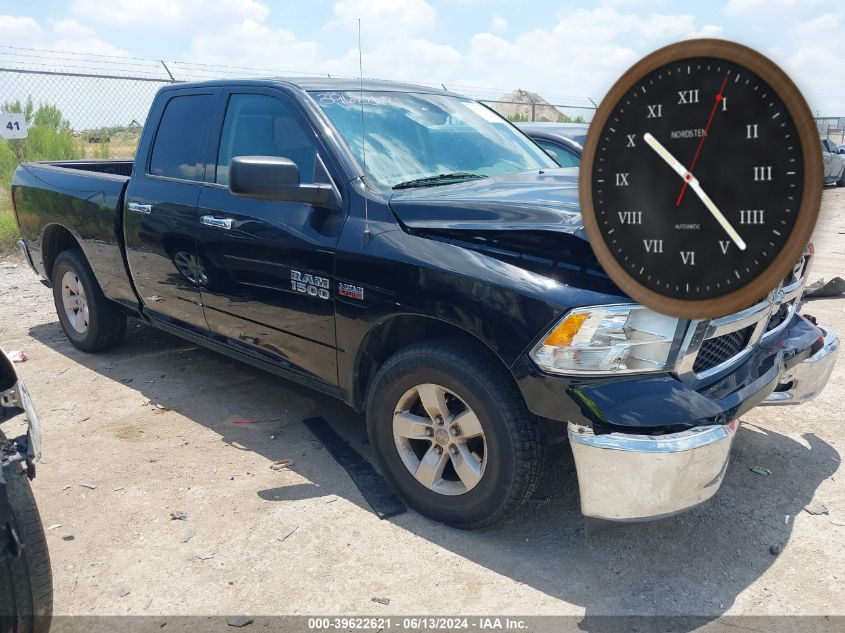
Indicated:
**10:23:04**
